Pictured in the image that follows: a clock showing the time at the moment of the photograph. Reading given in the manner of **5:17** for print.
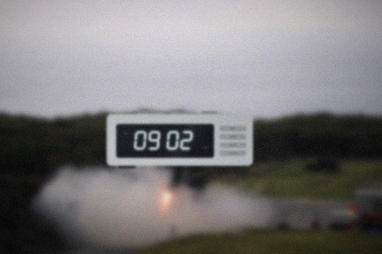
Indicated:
**9:02**
